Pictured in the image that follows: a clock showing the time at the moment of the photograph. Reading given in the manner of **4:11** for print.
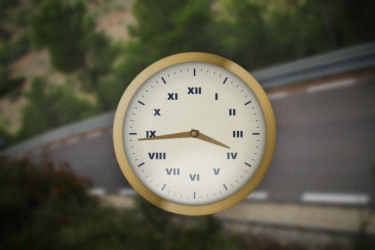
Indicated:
**3:44**
